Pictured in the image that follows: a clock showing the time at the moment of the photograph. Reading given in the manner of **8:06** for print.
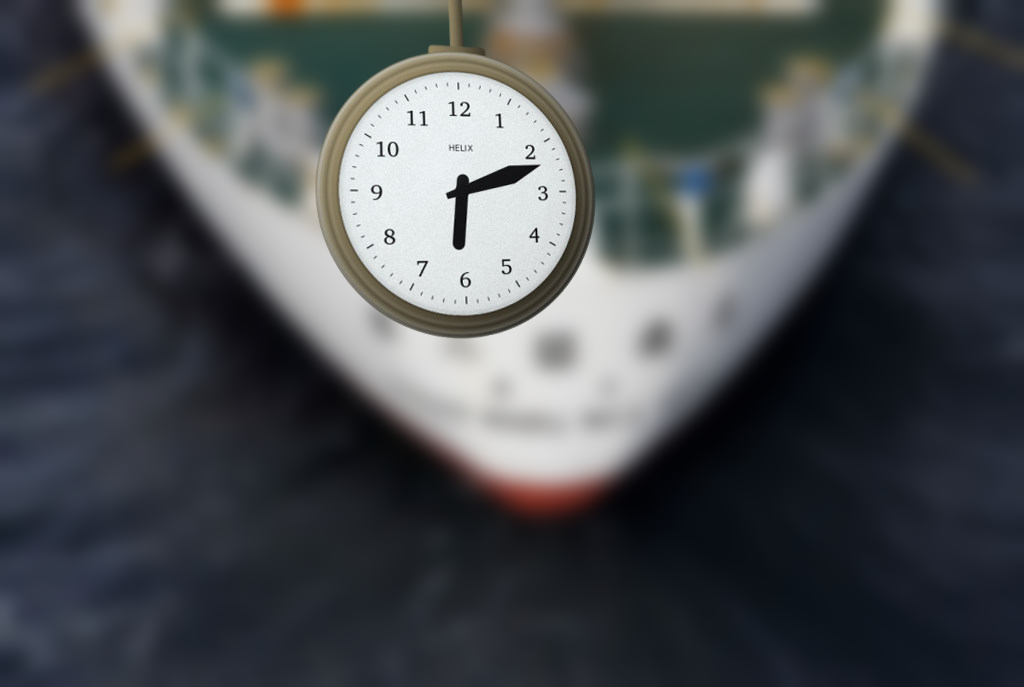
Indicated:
**6:12**
